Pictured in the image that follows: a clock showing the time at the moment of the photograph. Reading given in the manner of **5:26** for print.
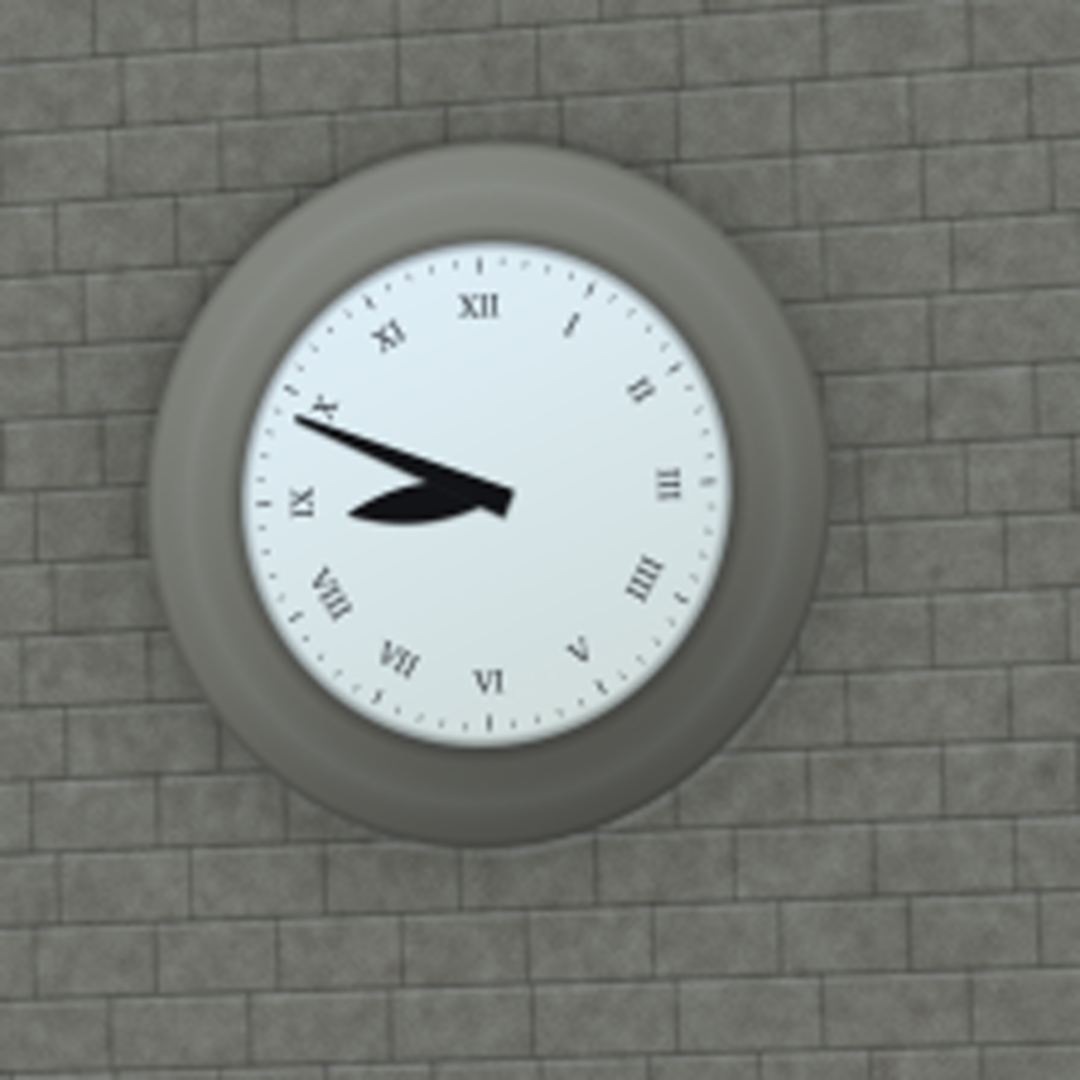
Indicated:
**8:49**
